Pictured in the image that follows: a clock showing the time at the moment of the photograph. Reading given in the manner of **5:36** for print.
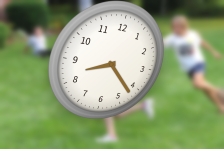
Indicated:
**8:22**
